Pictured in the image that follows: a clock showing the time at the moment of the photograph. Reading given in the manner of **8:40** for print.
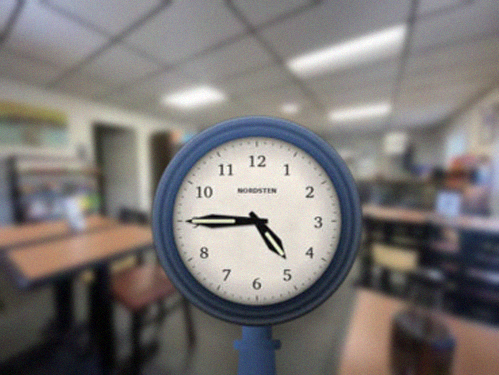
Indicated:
**4:45**
